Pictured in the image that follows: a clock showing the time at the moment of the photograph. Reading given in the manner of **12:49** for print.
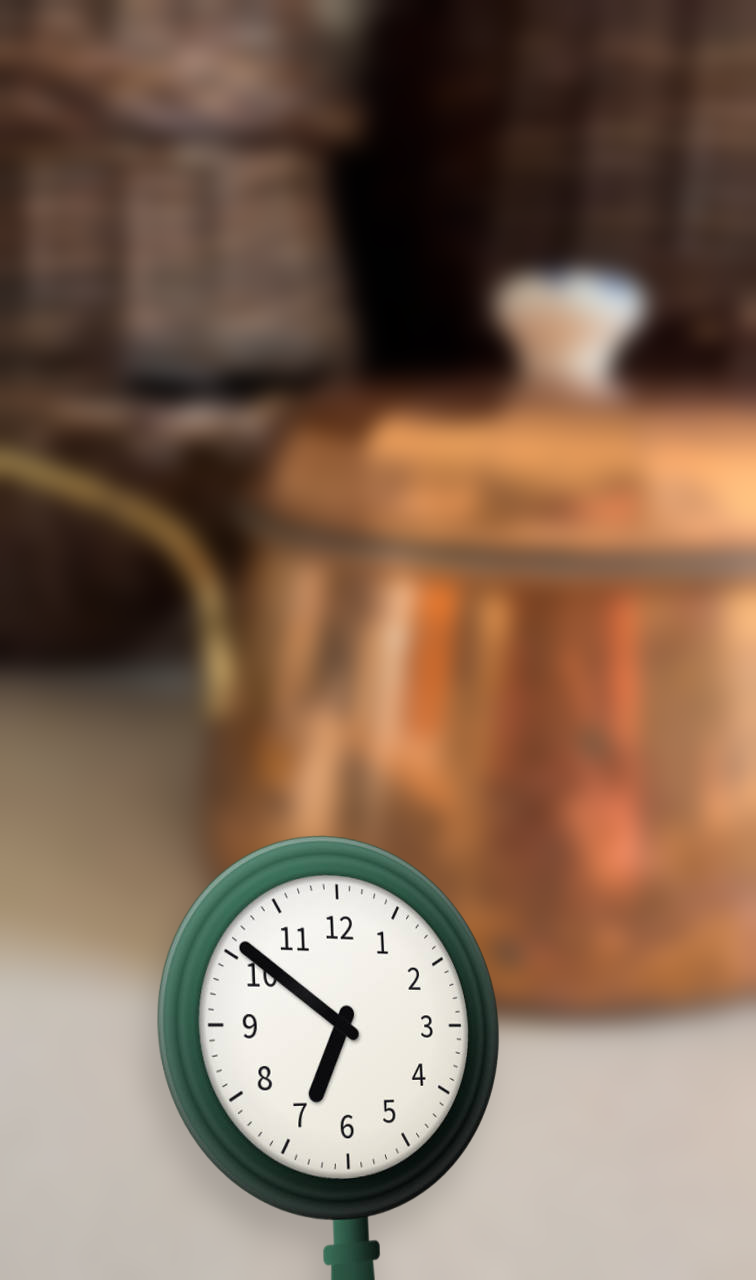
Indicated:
**6:51**
